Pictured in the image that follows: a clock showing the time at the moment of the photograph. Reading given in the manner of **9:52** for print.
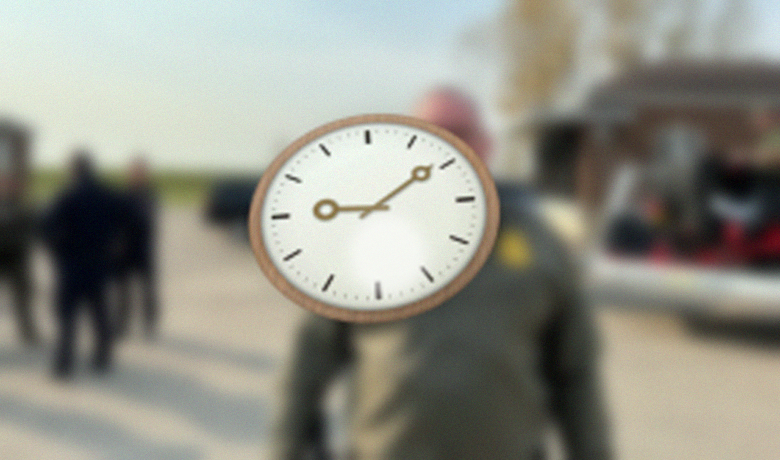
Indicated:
**9:09**
